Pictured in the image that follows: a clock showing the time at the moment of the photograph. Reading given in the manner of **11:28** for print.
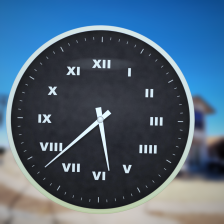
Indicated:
**5:38**
